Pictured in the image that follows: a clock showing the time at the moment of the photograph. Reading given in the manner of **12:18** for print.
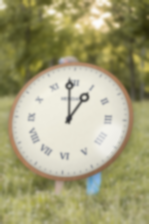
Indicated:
**12:59**
